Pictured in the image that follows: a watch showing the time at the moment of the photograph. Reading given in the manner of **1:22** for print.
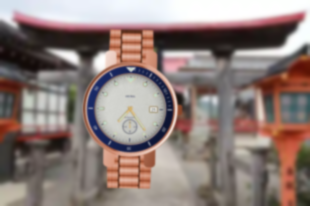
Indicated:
**7:24**
